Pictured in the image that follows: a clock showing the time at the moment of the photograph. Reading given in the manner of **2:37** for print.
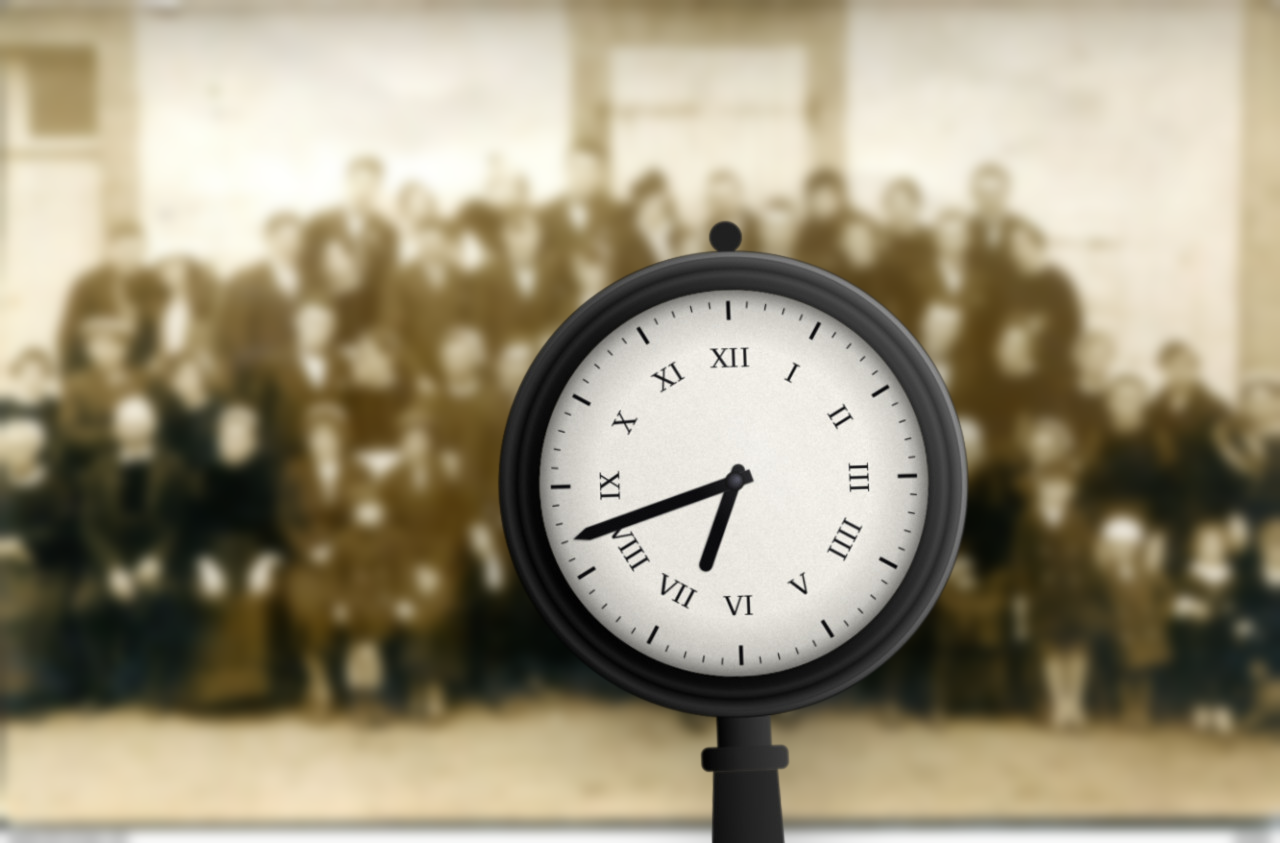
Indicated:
**6:42**
